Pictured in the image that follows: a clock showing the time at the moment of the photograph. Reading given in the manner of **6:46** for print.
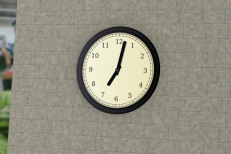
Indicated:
**7:02**
